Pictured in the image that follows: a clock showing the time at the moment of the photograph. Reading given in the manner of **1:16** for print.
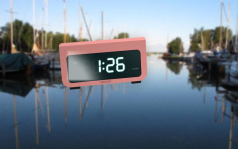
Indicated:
**1:26**
